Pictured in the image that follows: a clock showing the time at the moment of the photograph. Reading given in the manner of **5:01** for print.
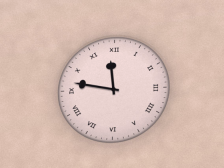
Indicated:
**11:47**
